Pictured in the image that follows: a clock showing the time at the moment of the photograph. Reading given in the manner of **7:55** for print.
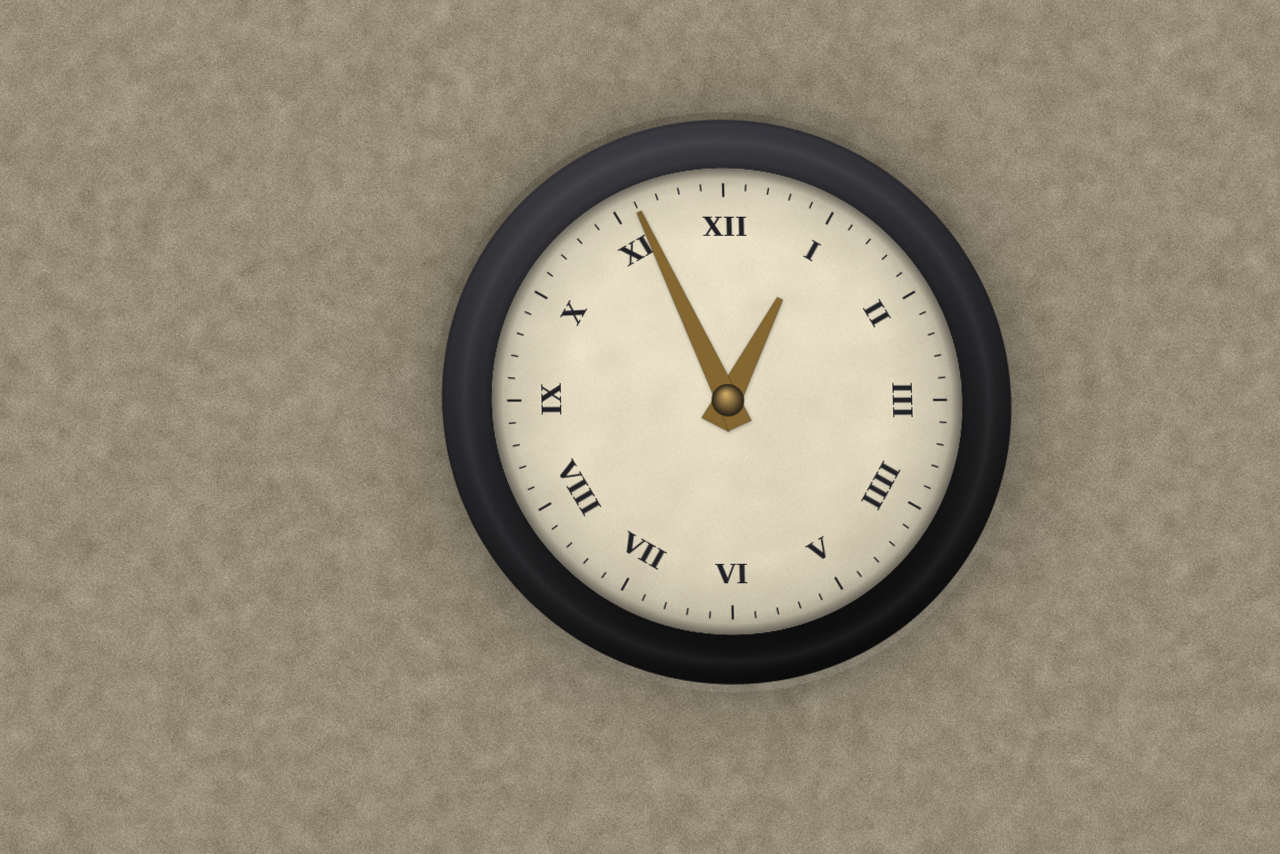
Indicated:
**12:56**
